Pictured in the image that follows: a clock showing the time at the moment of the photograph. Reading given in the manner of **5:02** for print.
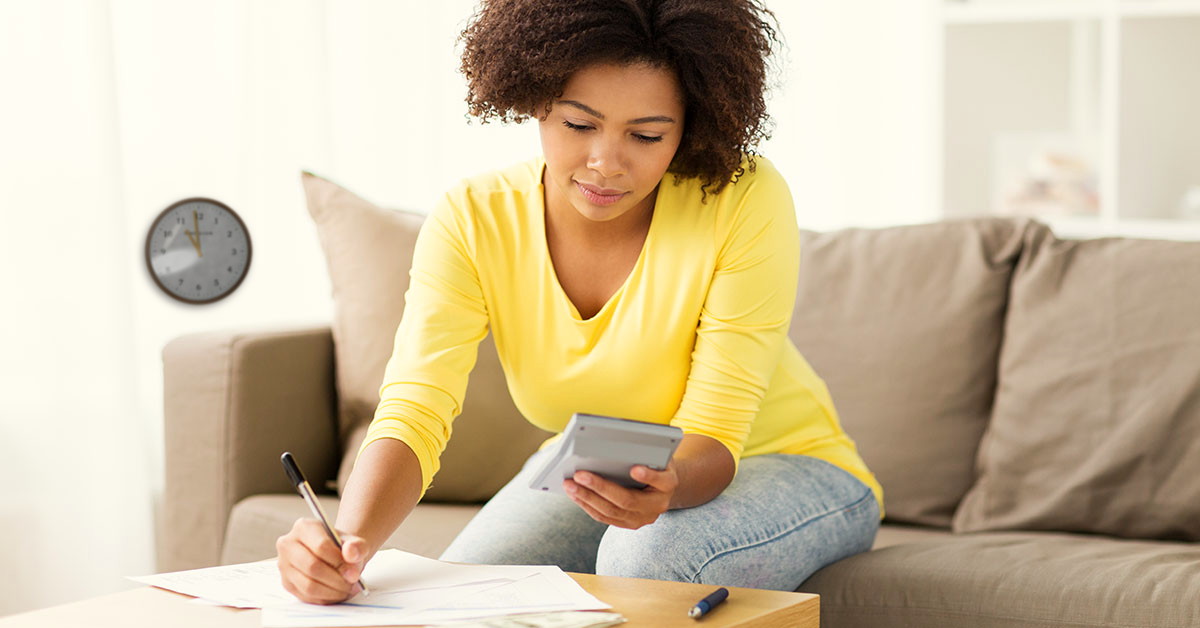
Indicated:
**10:59**
